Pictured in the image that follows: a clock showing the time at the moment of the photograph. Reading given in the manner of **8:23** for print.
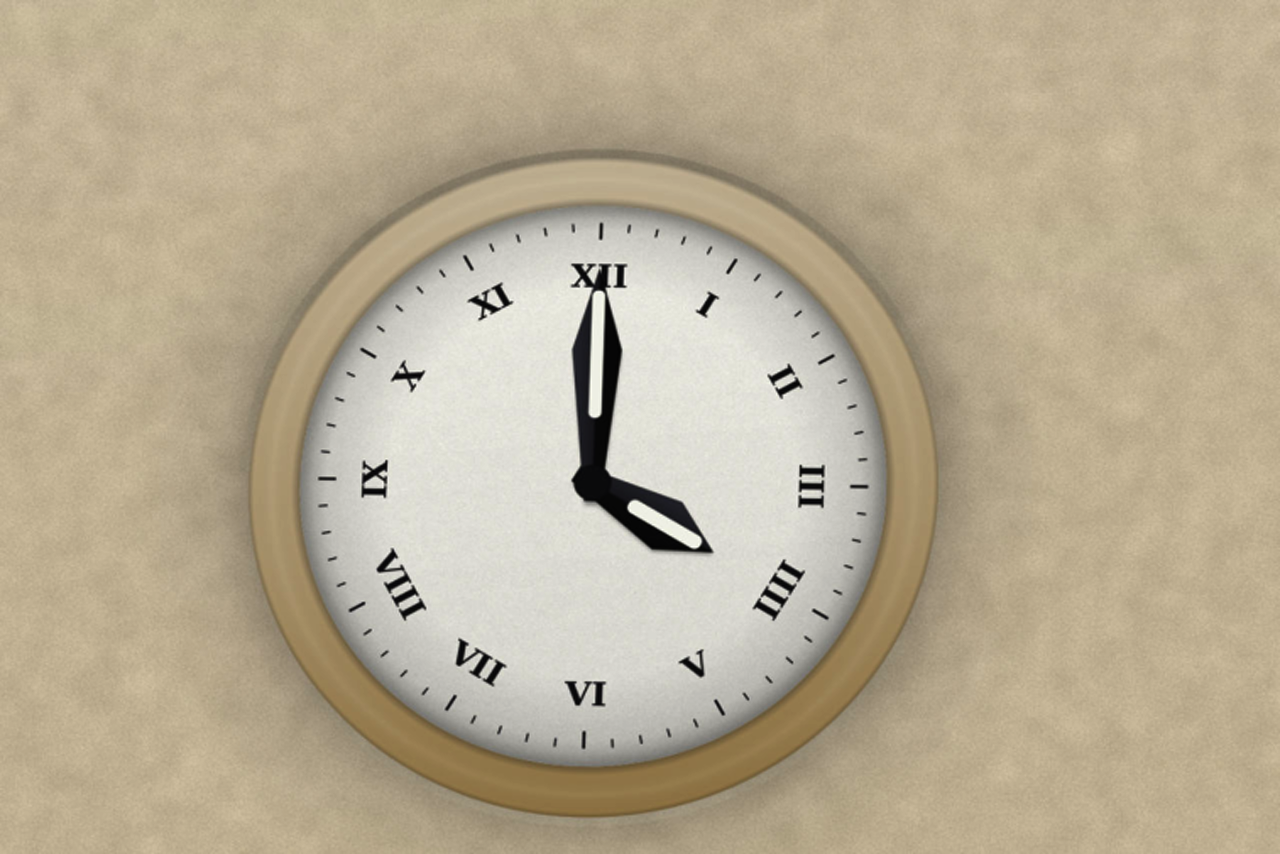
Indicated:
**4:00**
